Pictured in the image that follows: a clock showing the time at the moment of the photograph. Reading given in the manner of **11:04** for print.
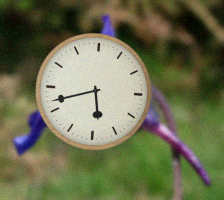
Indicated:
**5:42**
